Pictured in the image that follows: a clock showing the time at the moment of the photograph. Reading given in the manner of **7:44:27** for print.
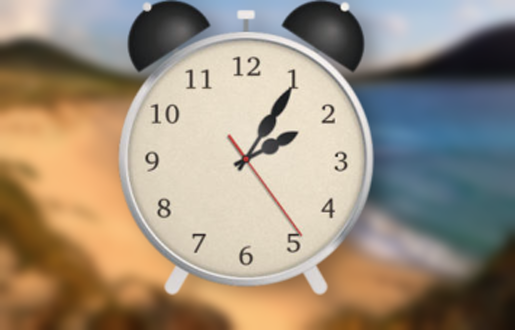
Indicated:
**2:05:24**
